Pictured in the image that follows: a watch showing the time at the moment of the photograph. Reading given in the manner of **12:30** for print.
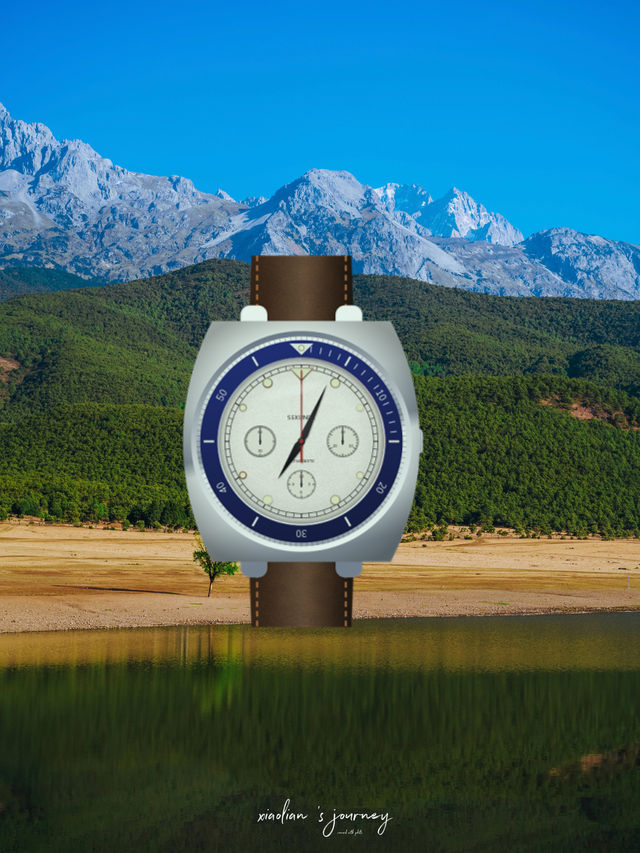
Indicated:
**7:04**
